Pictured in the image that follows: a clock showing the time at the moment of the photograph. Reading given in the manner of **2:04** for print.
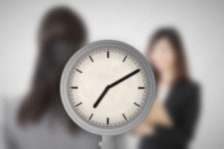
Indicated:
**7:10**
